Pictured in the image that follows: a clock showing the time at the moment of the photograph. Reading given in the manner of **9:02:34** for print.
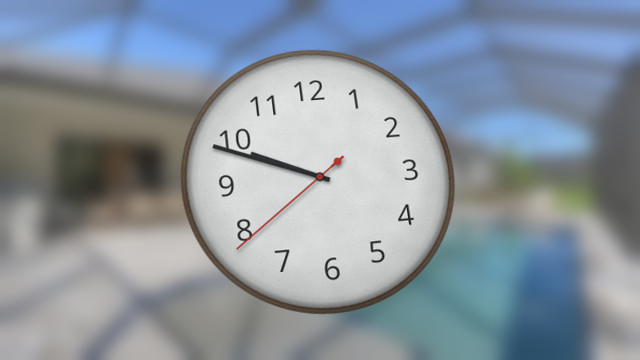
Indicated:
**9:48:39**
